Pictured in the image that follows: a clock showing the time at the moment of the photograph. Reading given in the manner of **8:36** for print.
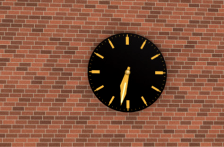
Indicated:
**6:32**
